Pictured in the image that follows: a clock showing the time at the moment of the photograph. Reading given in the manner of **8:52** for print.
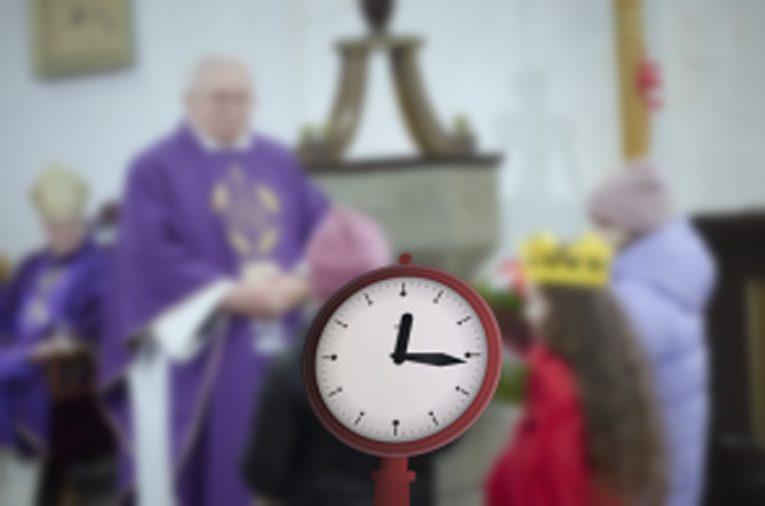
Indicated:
**12:16**
